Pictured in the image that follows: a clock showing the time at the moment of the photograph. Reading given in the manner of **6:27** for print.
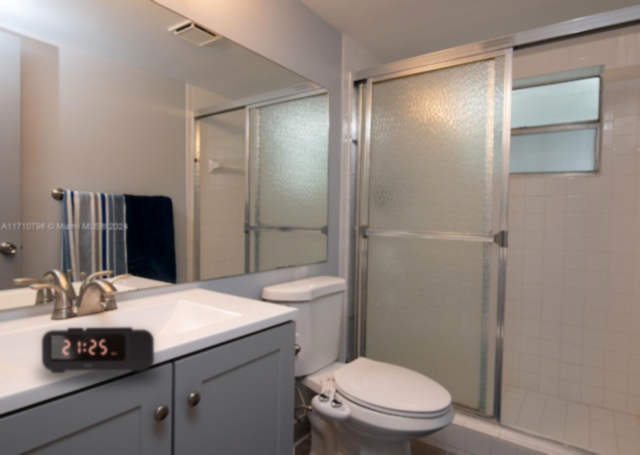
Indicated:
**21:25**
